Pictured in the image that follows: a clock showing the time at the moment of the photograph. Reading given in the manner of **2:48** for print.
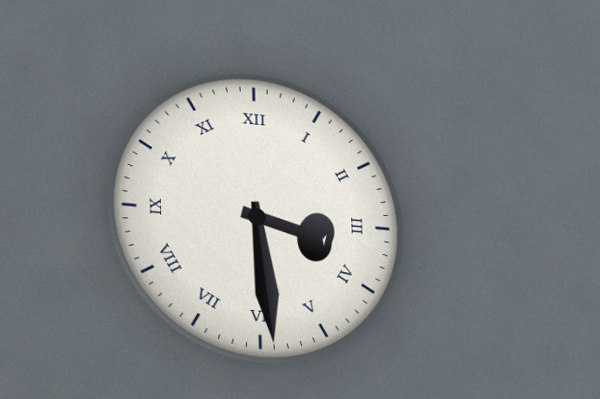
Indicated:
**3:29**
